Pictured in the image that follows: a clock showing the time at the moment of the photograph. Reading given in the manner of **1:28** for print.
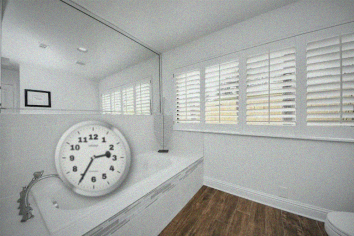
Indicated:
**2:35**
